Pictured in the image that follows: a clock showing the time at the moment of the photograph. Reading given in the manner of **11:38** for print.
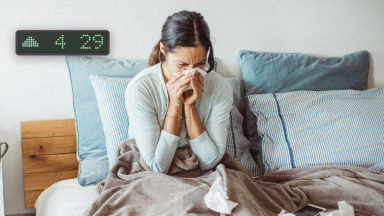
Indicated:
**4:29**
